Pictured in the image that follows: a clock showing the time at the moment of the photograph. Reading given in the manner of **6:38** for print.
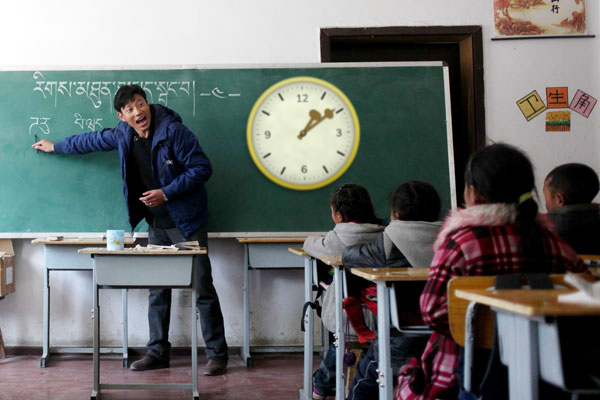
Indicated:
**1:09**
